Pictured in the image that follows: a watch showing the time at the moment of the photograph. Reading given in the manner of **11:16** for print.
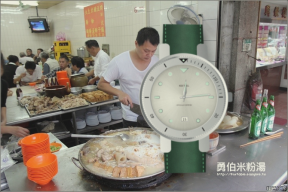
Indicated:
**12:14**
